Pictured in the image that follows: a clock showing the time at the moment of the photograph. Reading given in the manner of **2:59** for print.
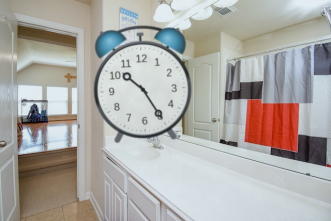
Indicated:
**10:25**
